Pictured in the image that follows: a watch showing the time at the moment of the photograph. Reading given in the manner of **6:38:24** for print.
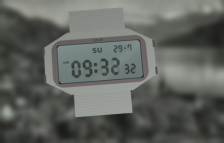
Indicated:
**9:32:32**
